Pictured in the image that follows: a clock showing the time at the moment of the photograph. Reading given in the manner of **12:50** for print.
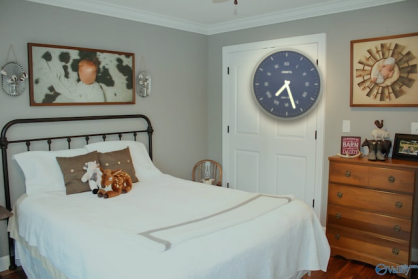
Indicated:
**7:27**
